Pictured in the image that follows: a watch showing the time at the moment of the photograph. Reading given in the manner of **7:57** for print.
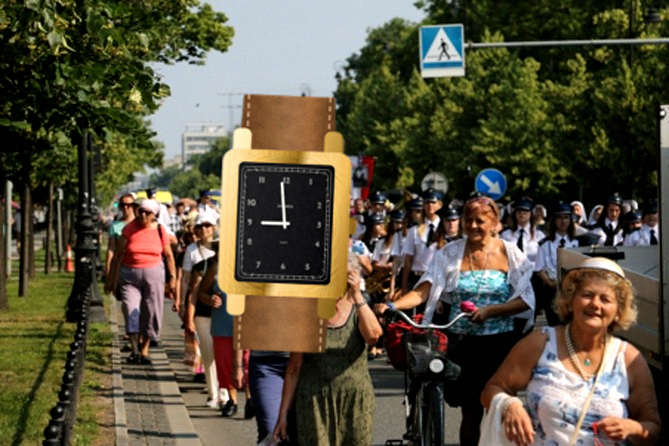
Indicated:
**8:59**
